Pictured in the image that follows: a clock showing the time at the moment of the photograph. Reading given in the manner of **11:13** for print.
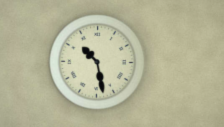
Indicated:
**10:28**
